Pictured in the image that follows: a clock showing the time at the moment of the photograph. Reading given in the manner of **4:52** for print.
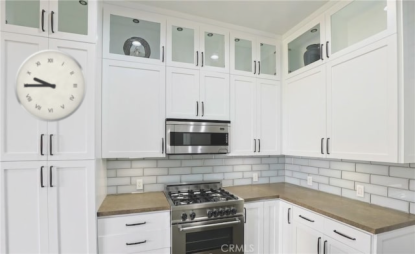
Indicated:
**9:45**
